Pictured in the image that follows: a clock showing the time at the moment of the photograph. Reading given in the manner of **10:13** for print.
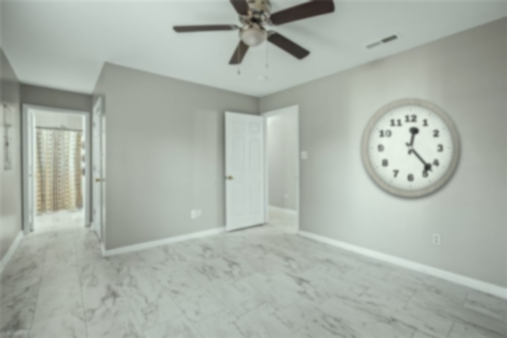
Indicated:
**12:23**
